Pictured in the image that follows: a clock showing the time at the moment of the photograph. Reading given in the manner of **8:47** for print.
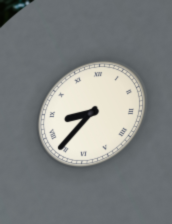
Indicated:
**8:36**
